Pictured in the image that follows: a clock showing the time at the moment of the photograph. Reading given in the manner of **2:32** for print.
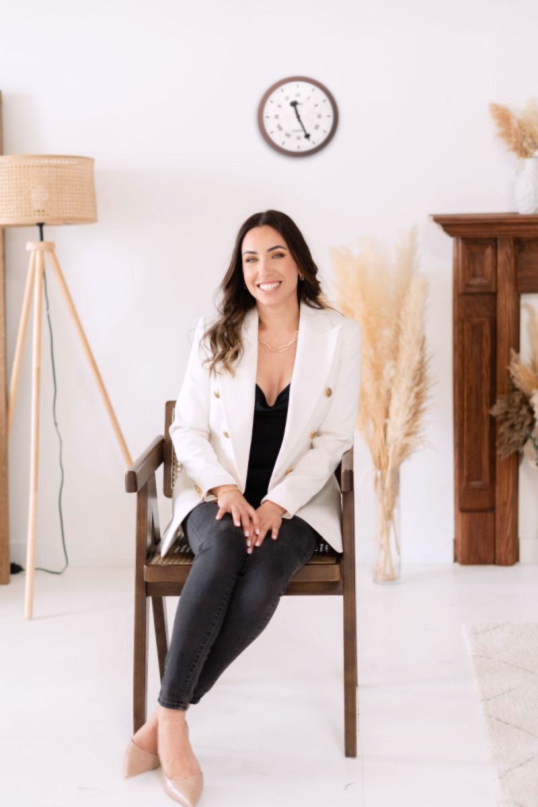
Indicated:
**11:26**
